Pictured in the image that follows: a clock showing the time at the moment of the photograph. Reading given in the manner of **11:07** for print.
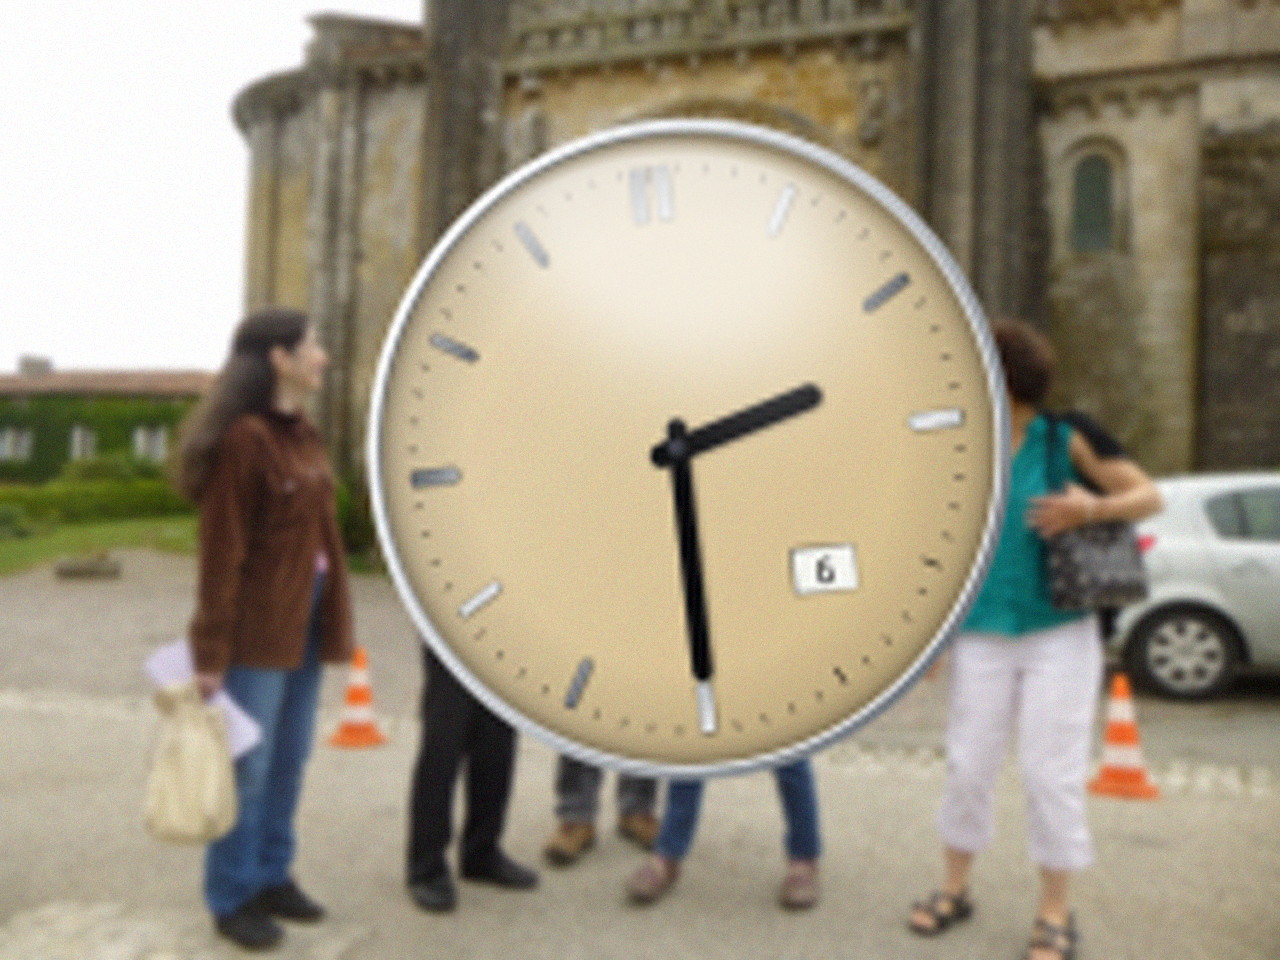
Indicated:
**2:30**
